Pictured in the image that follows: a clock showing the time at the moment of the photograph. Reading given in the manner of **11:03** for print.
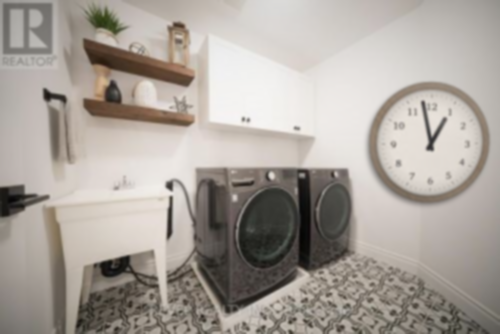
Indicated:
**12:58**
